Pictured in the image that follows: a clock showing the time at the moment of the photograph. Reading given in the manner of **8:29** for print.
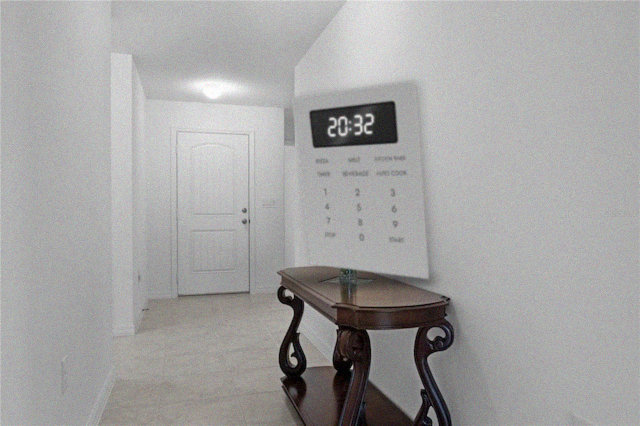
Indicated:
**20:32**
